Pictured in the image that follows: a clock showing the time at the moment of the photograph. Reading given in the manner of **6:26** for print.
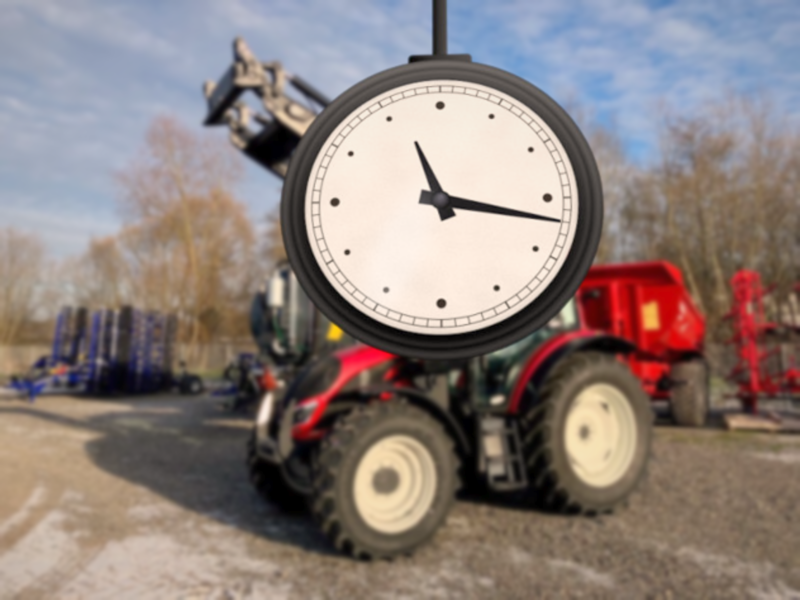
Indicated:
**11:17**
